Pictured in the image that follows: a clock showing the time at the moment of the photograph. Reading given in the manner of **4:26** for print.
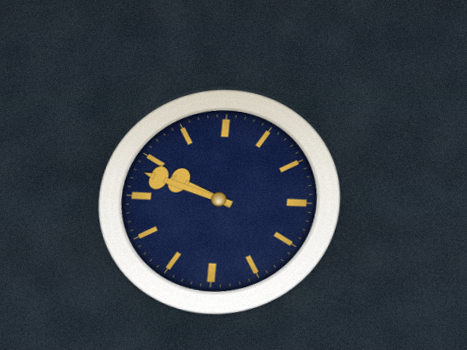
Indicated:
**9:48**
